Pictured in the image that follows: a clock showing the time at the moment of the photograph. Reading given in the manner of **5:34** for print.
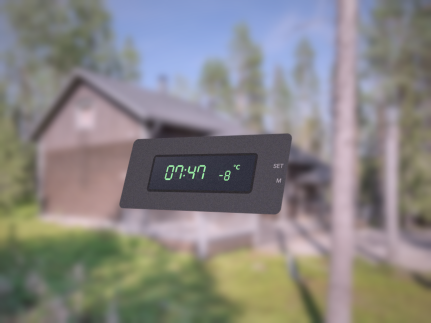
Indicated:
**7:47**
